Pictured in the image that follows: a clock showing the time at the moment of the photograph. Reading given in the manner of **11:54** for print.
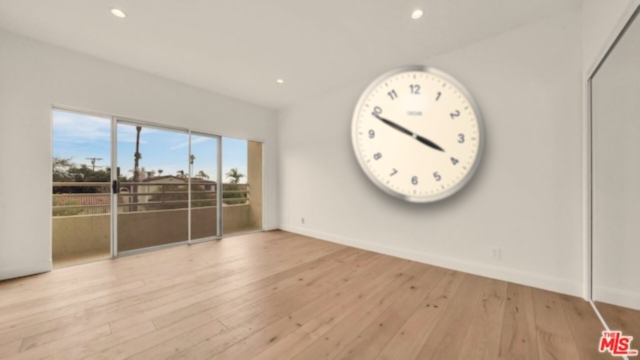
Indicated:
**3:49**
